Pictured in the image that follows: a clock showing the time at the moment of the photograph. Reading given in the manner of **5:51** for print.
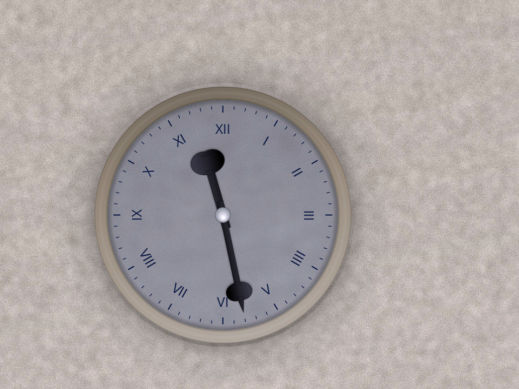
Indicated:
**11:28**
